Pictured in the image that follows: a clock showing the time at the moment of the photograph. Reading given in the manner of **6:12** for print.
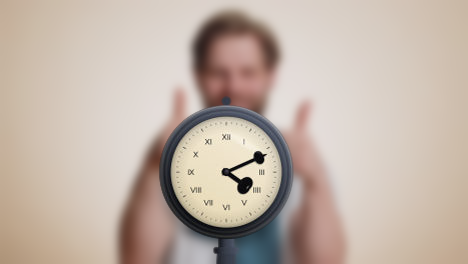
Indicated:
**4:11**
